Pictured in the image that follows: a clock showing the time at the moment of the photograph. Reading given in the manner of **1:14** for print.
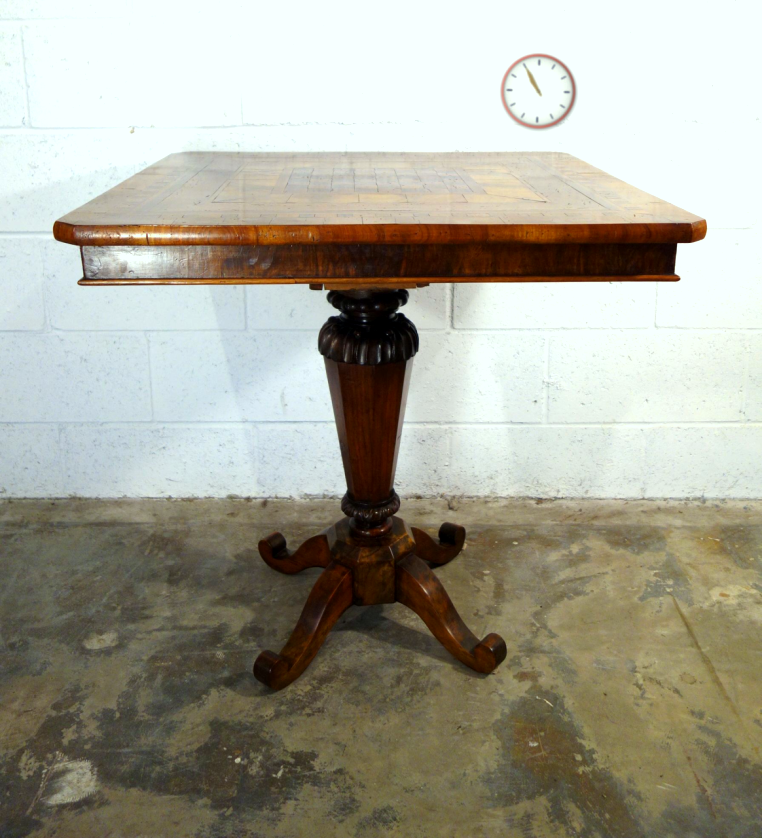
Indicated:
**10:55**
